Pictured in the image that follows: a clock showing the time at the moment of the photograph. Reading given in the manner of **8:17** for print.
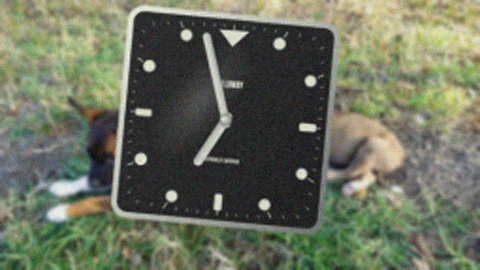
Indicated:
**6:57**
